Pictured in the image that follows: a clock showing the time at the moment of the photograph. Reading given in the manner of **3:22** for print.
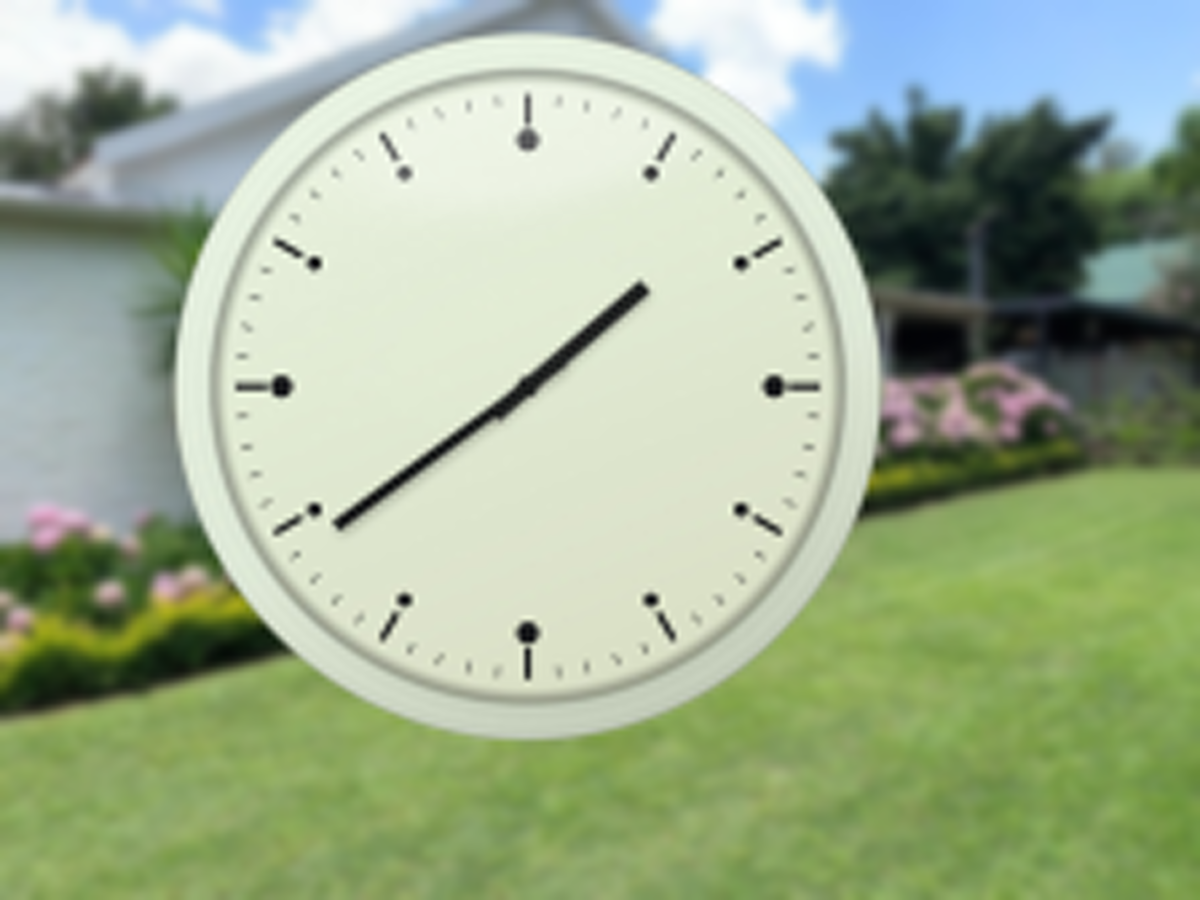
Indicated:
**1:39**
